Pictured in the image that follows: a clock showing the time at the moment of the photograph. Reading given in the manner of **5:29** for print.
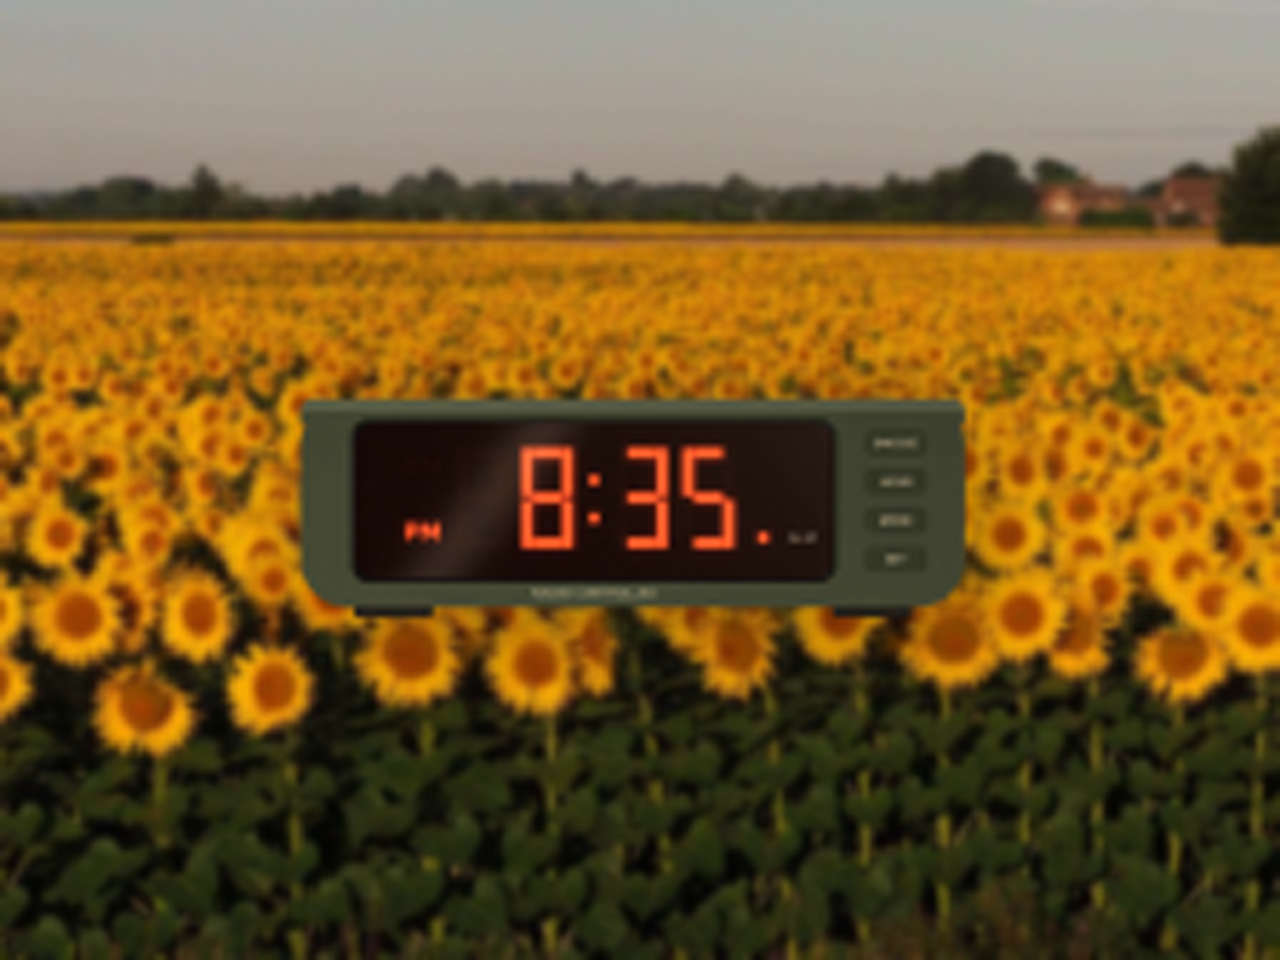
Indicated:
**8:35**
